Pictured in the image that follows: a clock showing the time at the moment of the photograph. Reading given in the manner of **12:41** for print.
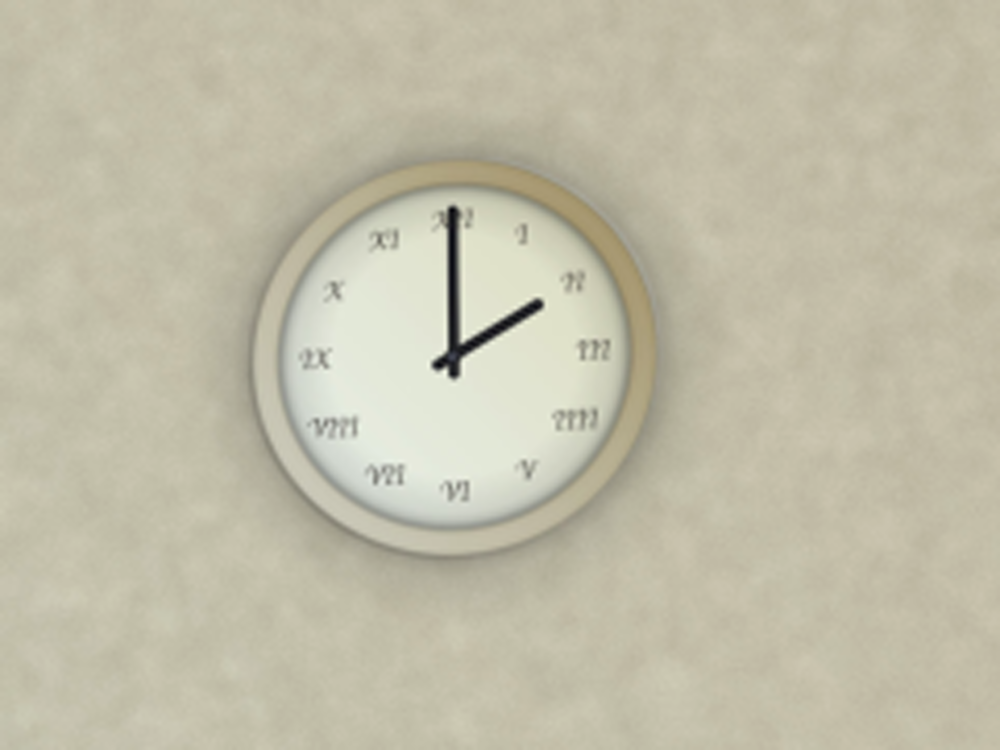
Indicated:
**2:00**
